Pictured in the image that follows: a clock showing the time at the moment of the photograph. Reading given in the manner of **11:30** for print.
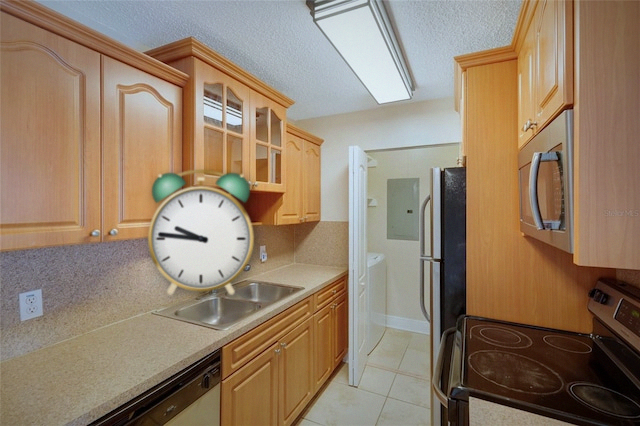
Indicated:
**9:46**
